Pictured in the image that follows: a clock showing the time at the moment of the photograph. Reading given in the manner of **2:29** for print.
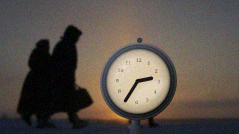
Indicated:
**2:35**
